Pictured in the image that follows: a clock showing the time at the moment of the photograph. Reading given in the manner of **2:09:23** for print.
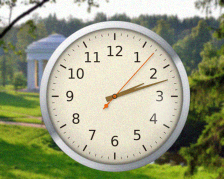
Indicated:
**2:12:07**
